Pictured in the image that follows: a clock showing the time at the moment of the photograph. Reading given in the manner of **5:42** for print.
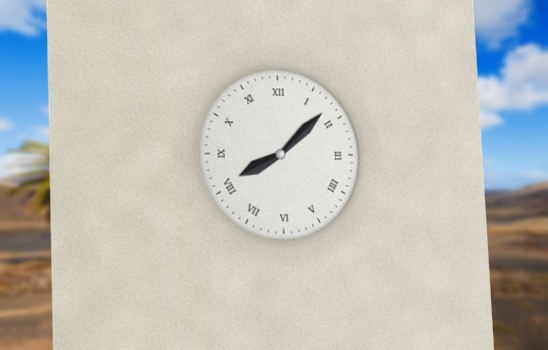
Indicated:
**8:08**
